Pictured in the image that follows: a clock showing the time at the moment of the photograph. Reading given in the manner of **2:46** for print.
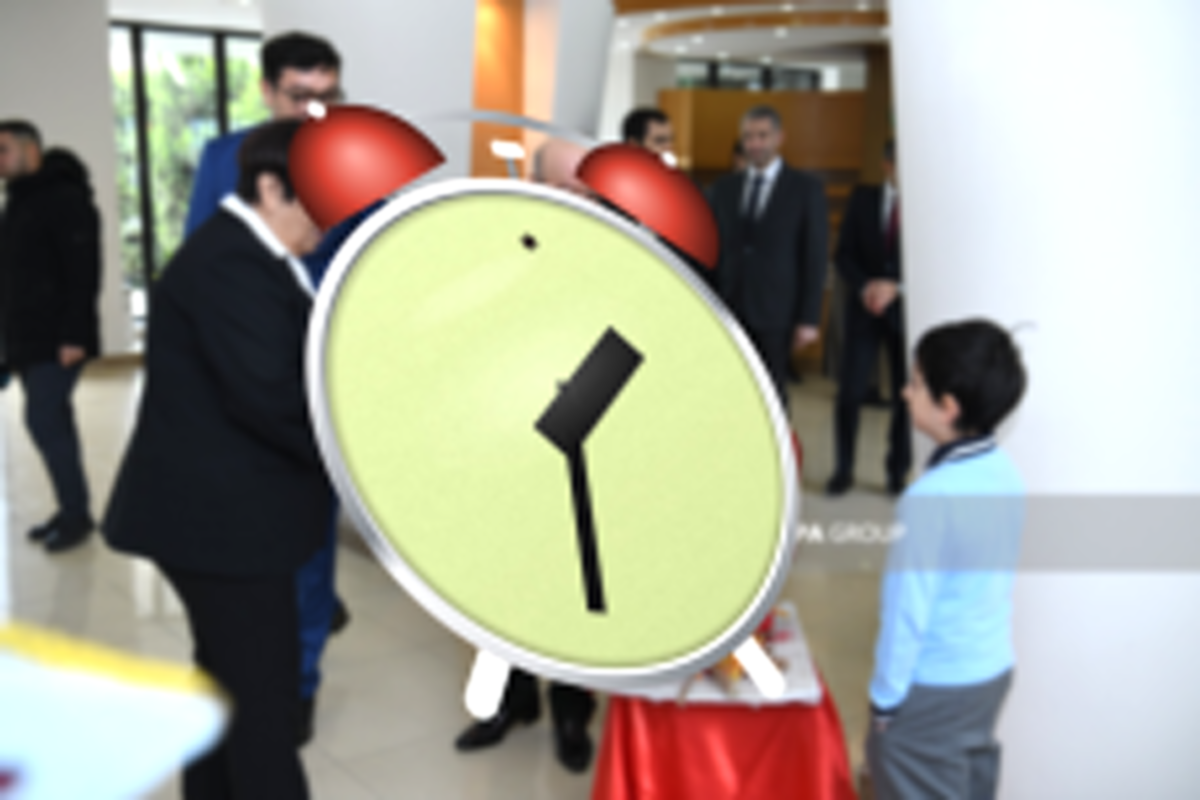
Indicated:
**1:31**
